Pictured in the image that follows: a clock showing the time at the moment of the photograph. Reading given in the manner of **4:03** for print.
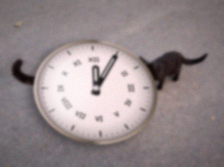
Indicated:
**12:05**
